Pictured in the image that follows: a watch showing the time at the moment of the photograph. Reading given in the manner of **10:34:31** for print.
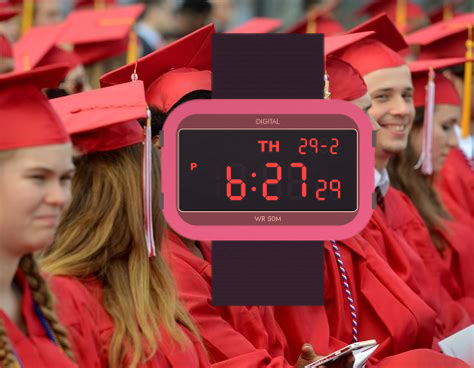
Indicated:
**6:27:29**
